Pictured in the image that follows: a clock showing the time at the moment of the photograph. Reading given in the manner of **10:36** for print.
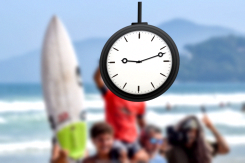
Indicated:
**9:12**
